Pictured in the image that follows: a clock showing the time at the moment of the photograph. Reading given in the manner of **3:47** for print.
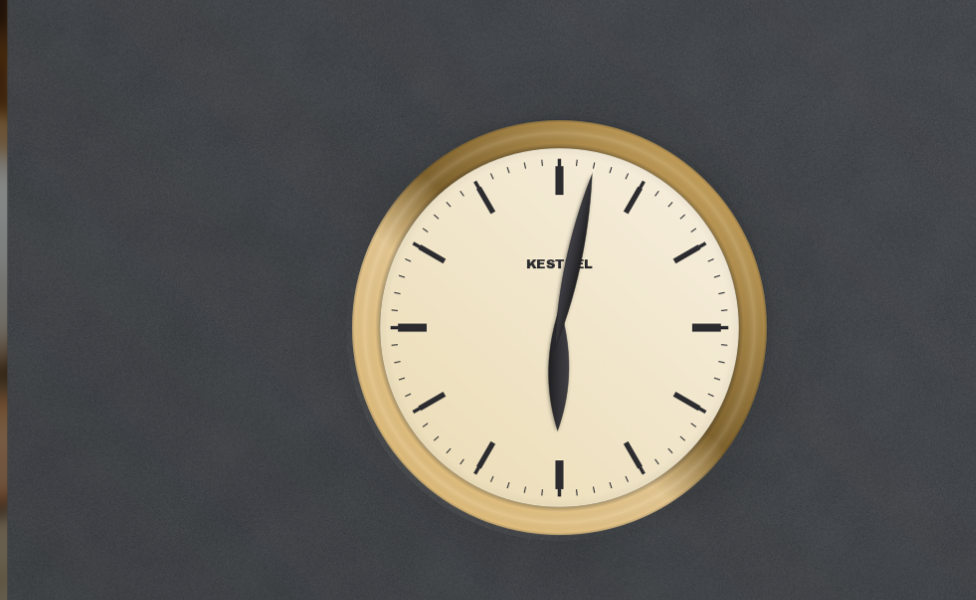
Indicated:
**6:02**
